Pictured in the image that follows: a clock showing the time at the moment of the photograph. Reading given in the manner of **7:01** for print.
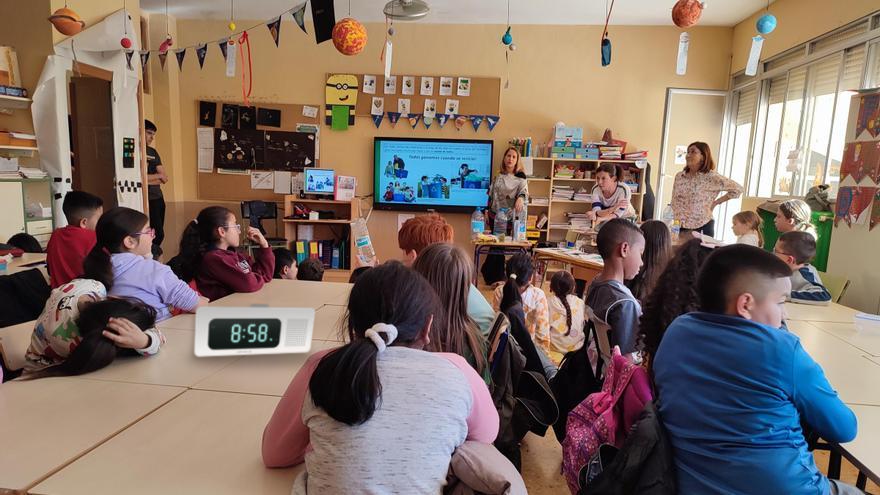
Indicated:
**8:58**
